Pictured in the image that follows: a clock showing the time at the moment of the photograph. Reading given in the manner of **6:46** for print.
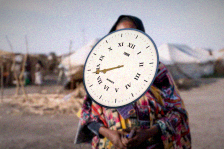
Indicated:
**7:39**
